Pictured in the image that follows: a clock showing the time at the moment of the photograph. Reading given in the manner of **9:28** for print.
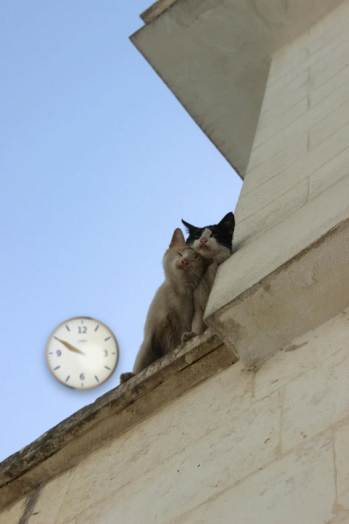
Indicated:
**9:50**
